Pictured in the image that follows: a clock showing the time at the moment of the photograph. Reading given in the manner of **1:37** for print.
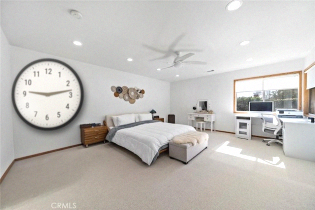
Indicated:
**9:13**
